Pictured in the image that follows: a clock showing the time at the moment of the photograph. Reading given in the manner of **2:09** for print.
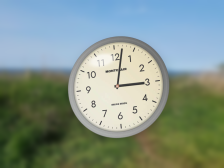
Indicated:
**3:02**
